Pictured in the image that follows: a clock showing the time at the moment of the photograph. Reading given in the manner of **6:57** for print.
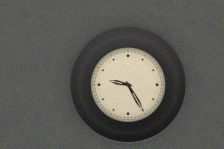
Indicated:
**9:25**
